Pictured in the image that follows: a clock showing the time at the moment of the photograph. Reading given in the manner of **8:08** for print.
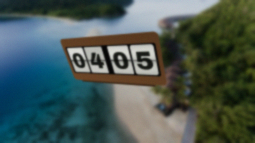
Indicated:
**4:05**
